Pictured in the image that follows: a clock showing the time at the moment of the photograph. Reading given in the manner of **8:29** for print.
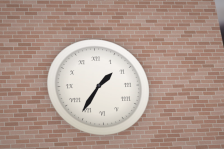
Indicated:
**1:36**
